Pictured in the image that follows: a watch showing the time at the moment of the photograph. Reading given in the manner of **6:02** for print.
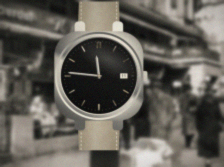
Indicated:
**11:46**
